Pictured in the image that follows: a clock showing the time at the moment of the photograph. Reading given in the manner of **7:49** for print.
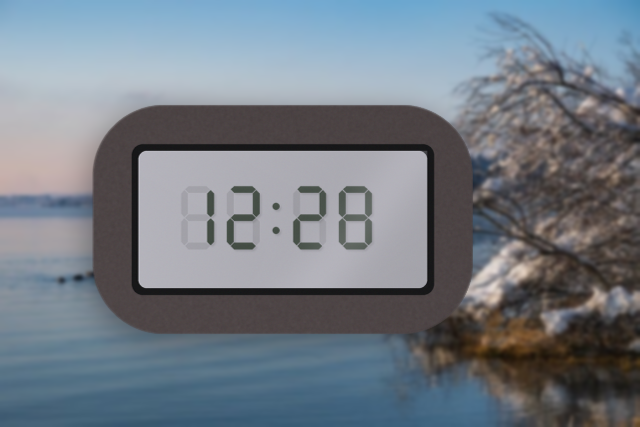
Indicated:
**12:28**
